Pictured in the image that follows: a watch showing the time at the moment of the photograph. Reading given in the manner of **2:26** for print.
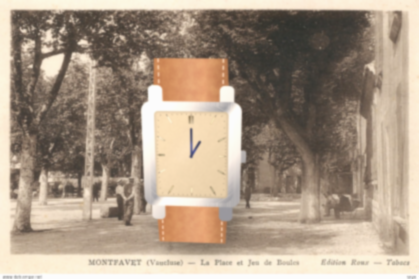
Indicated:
**1:00**
